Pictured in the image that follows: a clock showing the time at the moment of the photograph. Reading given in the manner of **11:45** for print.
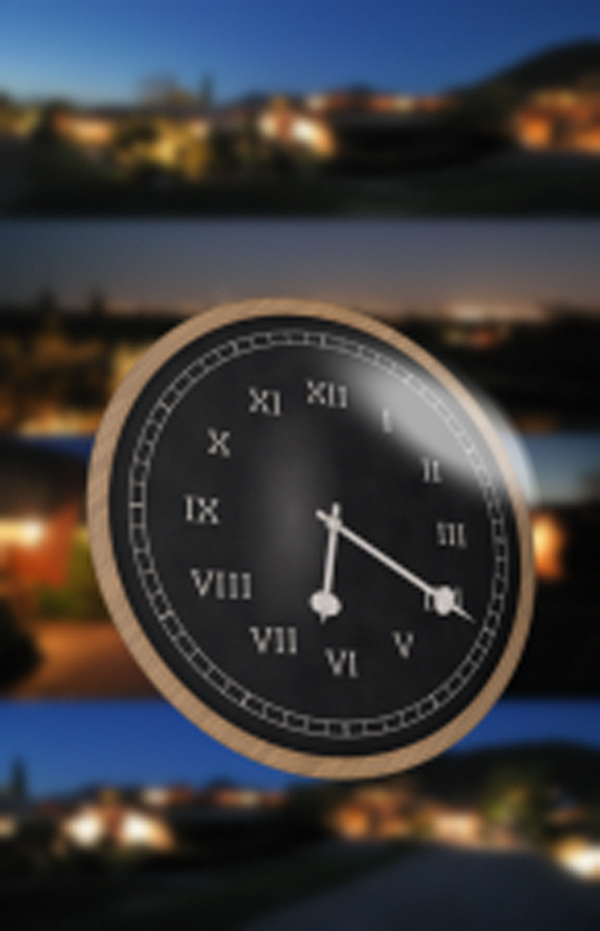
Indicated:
**6:20**
